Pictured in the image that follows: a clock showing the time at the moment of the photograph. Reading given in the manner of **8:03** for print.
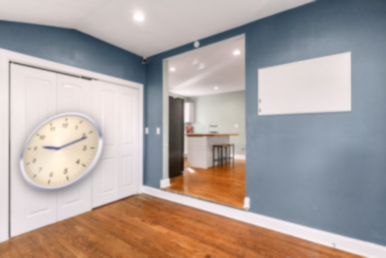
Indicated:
**9:11**
